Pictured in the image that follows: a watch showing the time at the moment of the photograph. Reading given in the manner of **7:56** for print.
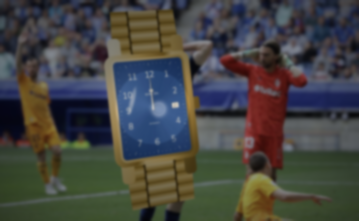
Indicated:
**12:00**
